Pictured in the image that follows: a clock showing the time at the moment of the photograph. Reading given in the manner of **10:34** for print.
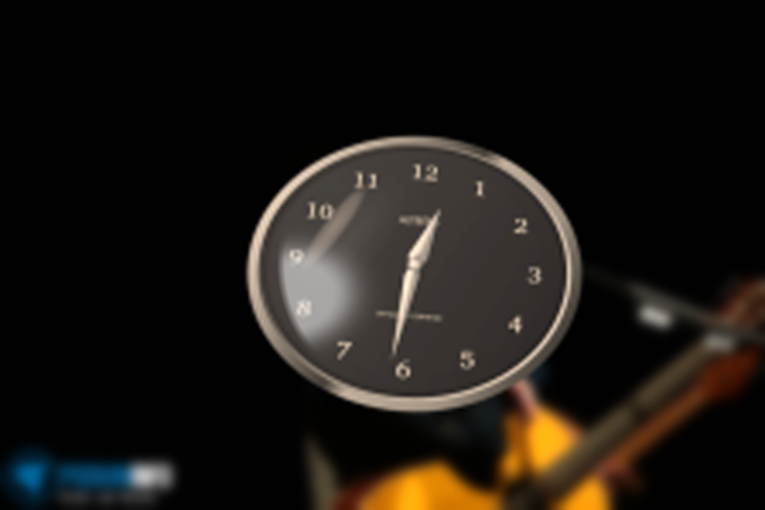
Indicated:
**12:31**
